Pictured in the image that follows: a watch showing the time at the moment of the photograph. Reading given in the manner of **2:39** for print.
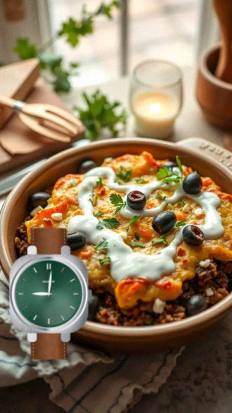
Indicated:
**9:01**
